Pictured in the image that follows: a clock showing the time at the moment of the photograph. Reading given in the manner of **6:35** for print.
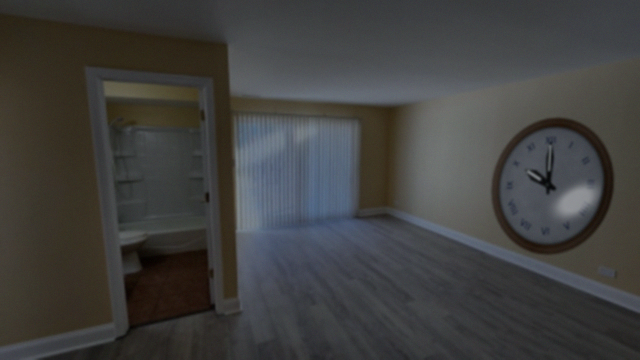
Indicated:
**10:00**
